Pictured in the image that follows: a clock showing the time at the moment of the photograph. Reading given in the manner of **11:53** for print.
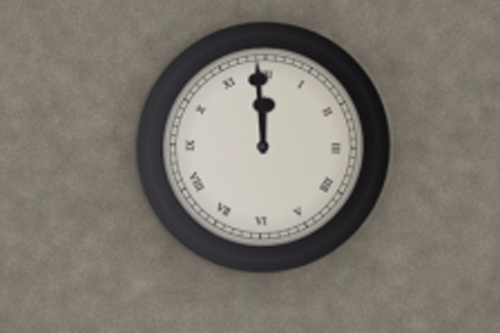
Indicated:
**11:59**
